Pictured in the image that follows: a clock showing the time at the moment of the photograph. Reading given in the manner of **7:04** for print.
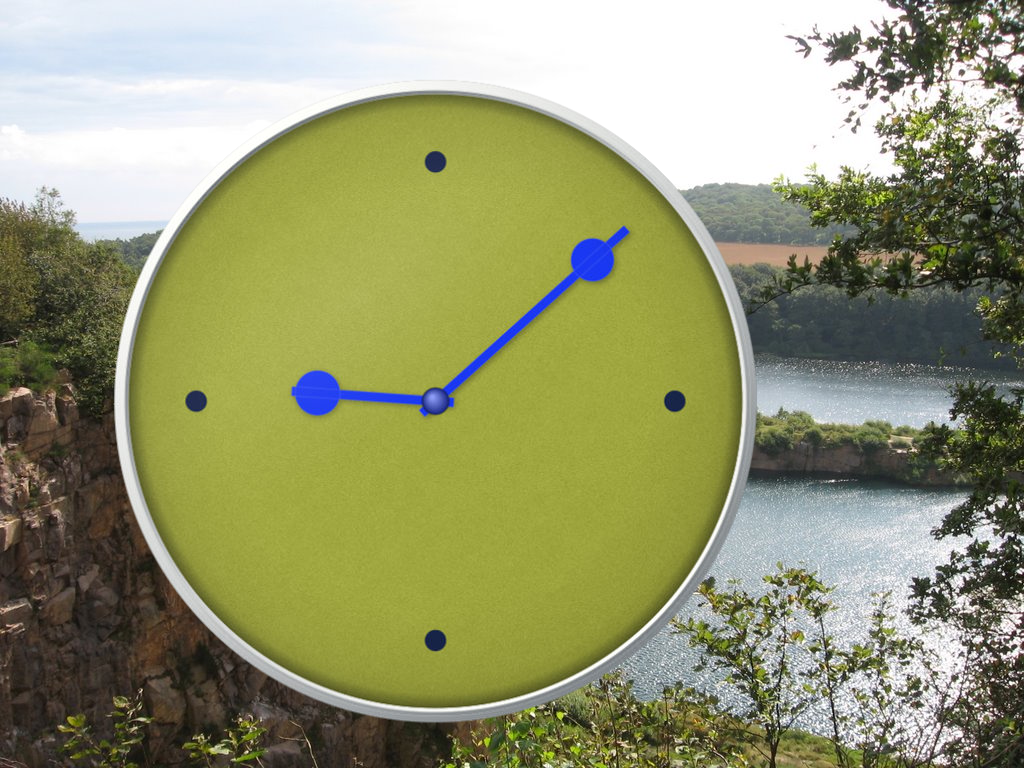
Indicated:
**9:08**
